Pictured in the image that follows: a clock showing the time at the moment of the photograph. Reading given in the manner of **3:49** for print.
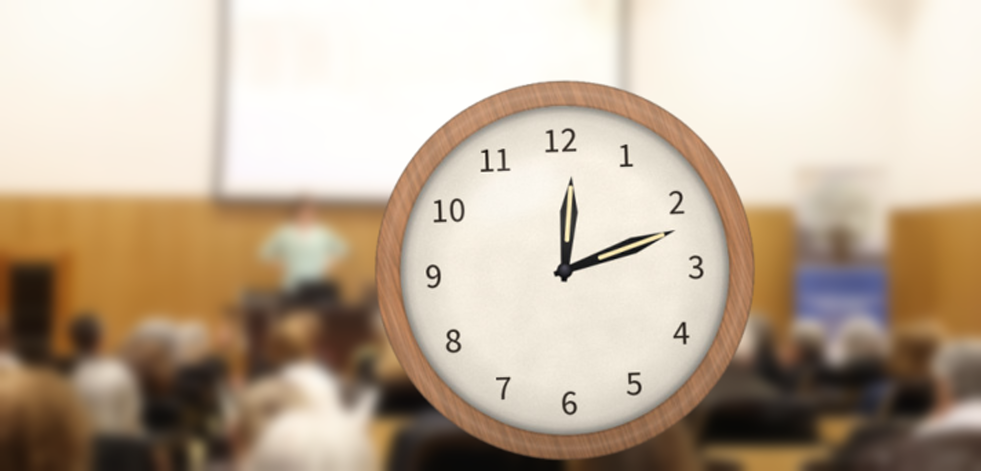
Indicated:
**12:12**
